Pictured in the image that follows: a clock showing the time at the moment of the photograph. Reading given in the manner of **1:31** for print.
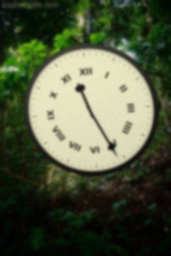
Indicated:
**11:26**
